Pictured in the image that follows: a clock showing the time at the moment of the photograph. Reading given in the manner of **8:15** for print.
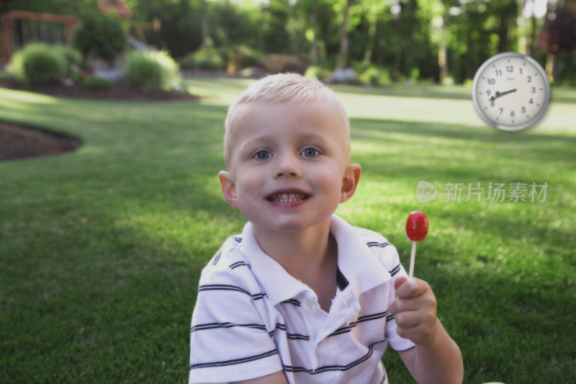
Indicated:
**8:42**
